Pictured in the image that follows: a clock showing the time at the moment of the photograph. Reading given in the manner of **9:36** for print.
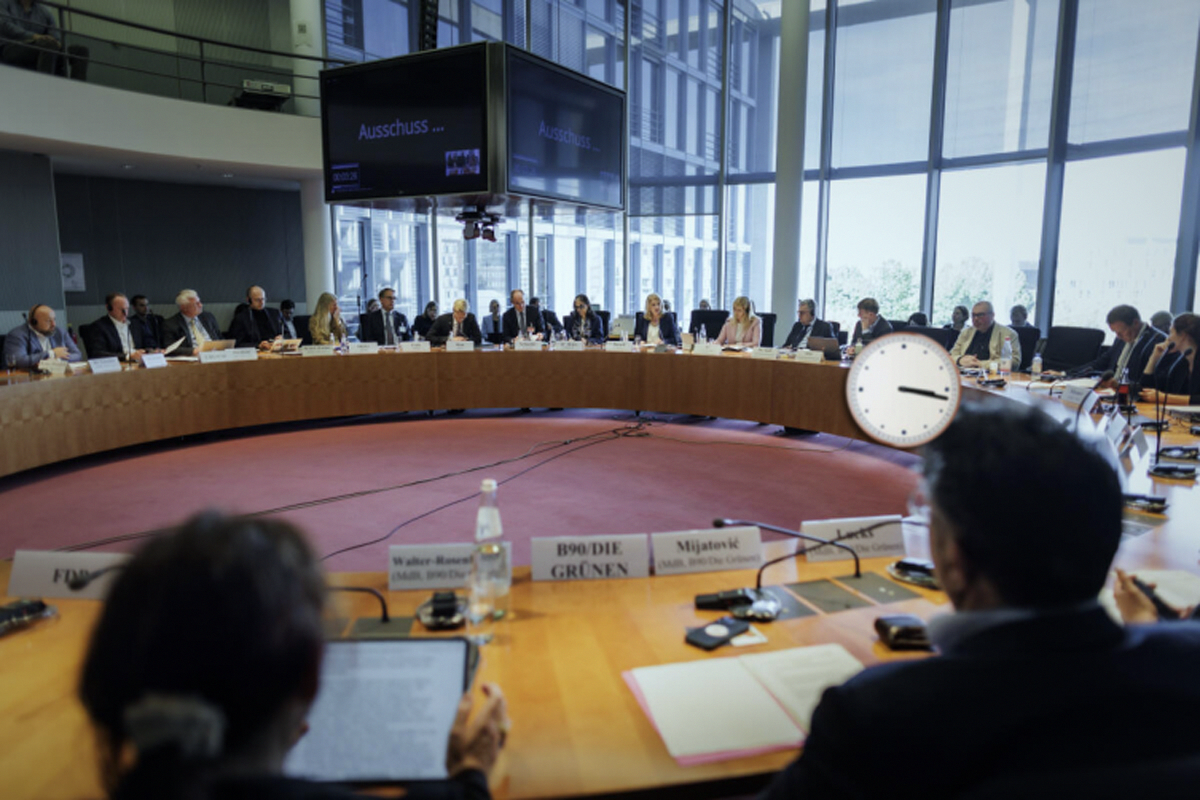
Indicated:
**3:17**
